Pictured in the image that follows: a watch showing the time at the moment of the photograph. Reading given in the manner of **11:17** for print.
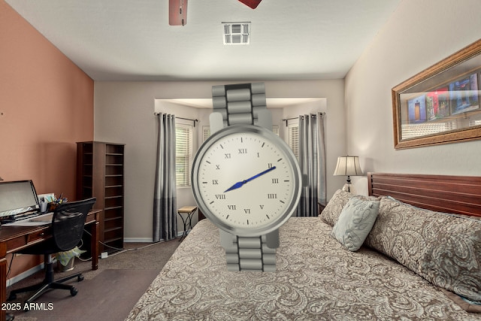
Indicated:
**8:11**
